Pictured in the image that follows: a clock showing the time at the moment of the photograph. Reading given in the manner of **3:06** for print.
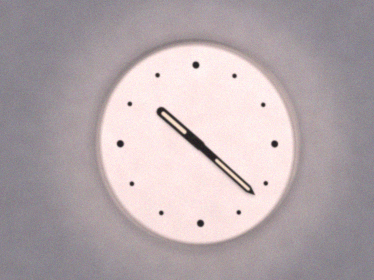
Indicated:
**10:22**
